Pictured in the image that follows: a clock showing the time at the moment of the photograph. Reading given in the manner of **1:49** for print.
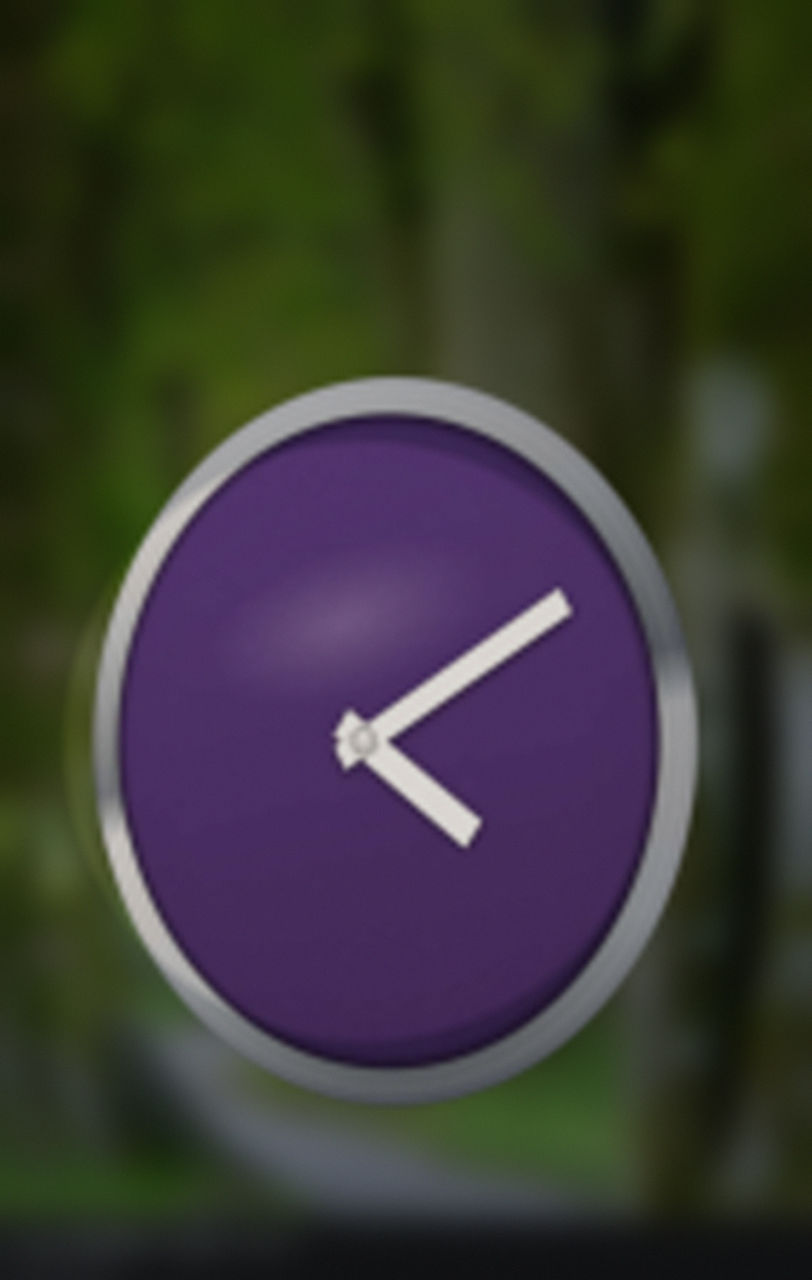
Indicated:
**4:10**
